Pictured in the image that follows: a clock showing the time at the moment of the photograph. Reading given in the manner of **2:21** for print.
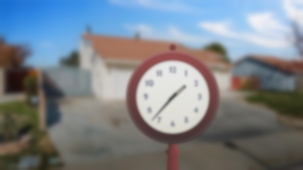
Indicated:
**1:37**
